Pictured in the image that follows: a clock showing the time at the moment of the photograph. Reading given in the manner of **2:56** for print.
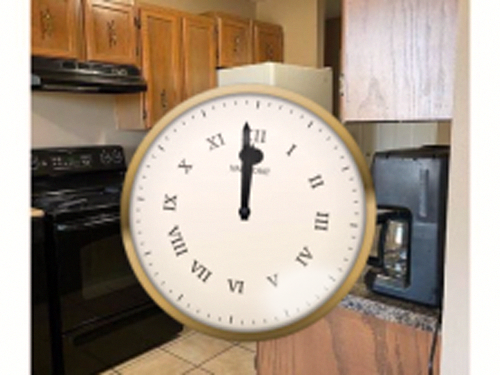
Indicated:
**11:59**
